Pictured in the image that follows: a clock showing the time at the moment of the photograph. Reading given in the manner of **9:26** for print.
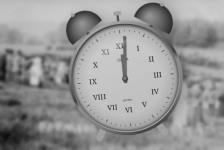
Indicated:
**12:01**
